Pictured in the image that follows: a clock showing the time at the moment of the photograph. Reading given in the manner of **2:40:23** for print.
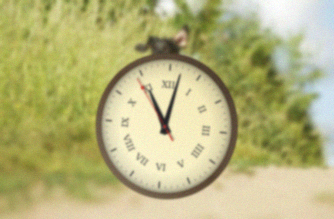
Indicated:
**11:01:54**
